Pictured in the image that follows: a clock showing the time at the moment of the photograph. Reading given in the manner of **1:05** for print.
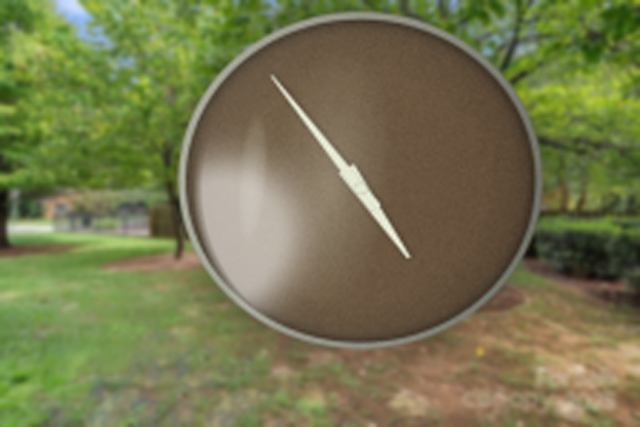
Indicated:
**4:54**
